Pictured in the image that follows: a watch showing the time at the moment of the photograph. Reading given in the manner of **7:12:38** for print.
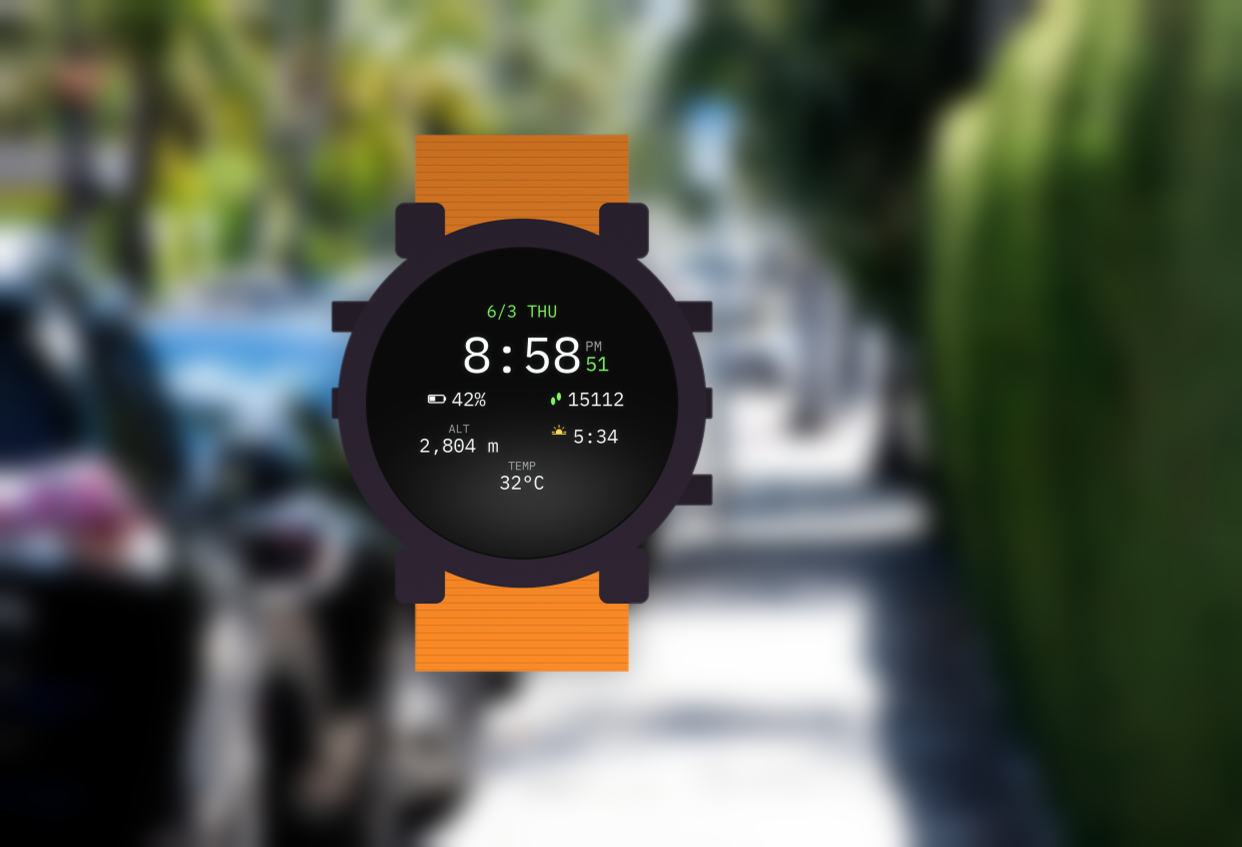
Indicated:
**8:58:51**
